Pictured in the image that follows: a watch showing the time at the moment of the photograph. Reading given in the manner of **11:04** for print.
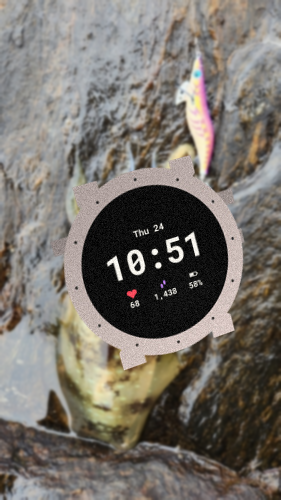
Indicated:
**10:51**
